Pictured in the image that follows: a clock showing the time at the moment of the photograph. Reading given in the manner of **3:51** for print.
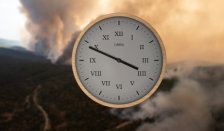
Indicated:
**3:49**
